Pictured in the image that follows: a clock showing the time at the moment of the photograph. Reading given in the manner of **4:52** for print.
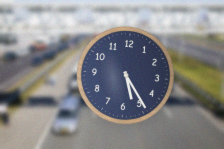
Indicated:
**5:24**
